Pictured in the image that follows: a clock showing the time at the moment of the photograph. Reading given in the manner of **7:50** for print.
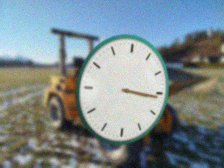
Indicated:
**3:16**
